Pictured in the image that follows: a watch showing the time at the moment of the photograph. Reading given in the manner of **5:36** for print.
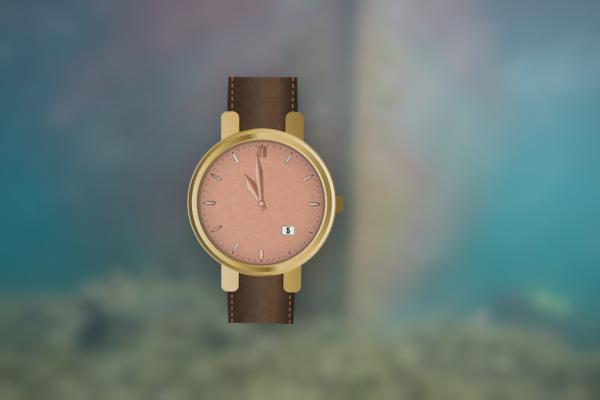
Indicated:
**10:59**
